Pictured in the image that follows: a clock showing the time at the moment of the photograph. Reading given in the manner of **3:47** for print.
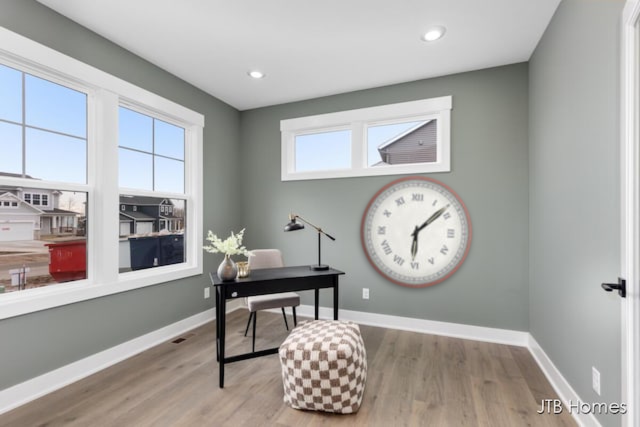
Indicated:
**6:08**
